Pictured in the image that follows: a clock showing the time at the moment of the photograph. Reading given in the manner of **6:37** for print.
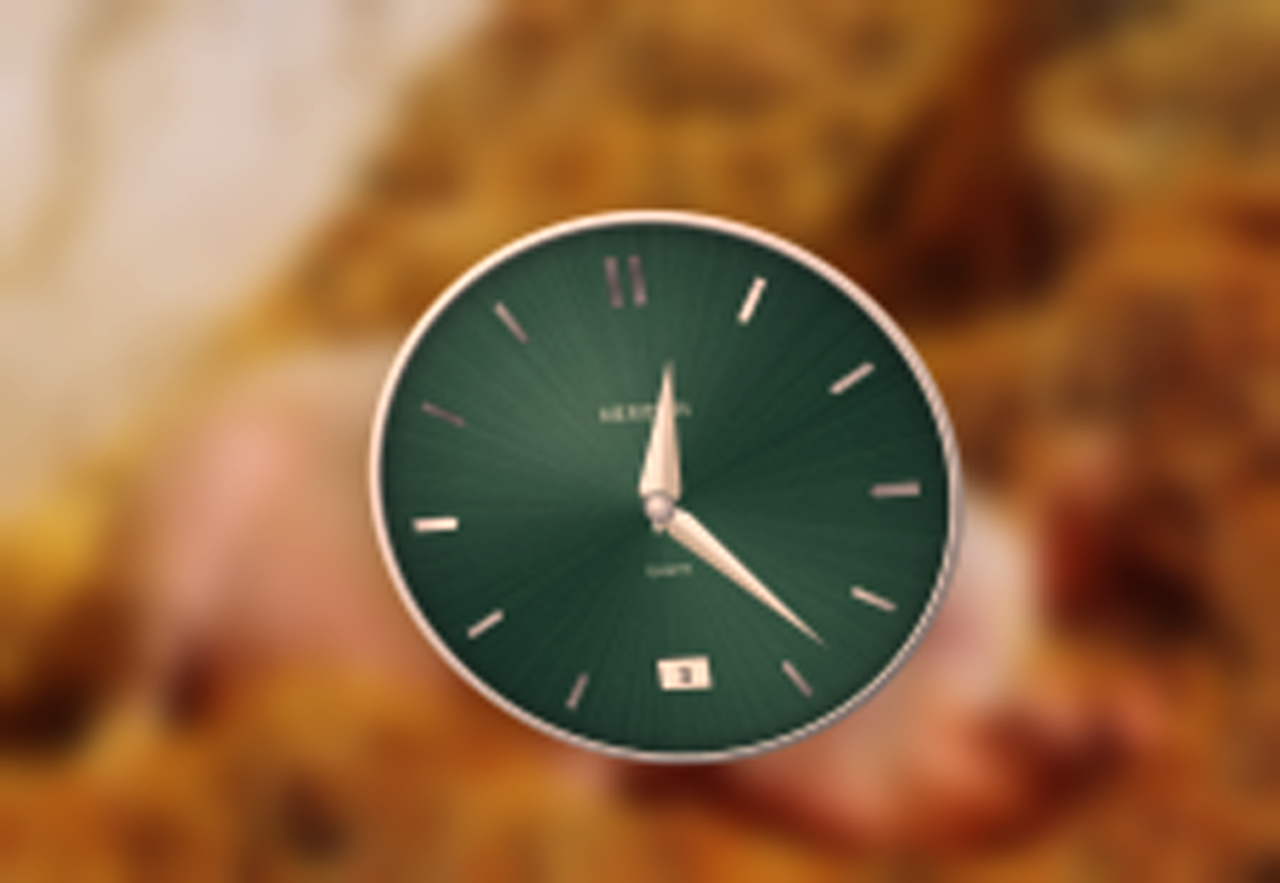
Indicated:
**12:23**
